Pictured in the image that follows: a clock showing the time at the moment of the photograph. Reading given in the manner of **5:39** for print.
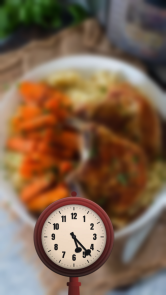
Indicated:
**5:23**
